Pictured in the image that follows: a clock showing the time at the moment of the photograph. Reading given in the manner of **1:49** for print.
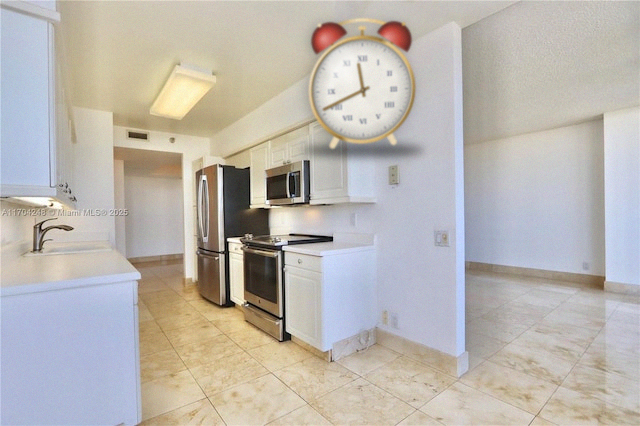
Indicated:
**11:41**
